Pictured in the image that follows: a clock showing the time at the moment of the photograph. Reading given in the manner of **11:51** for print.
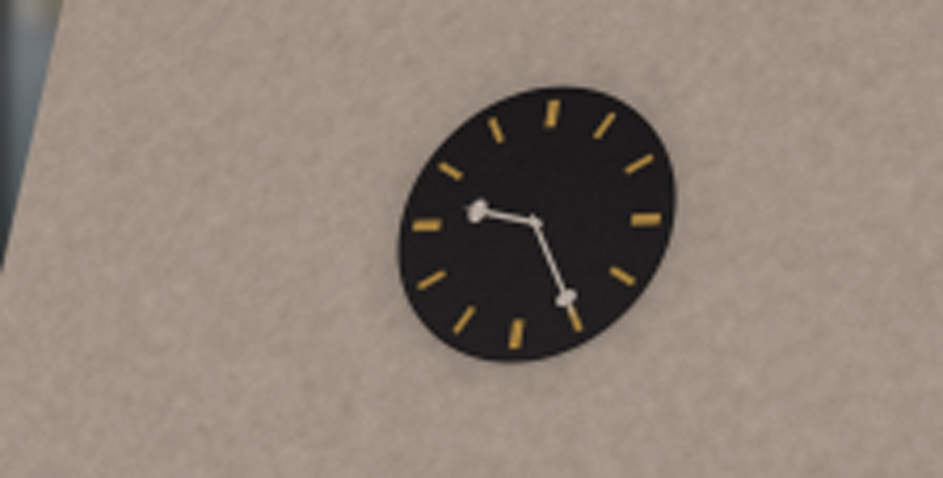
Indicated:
**9:25**
